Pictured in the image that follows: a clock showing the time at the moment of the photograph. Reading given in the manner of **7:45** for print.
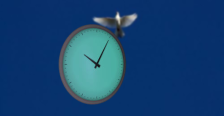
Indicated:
**10:05**
